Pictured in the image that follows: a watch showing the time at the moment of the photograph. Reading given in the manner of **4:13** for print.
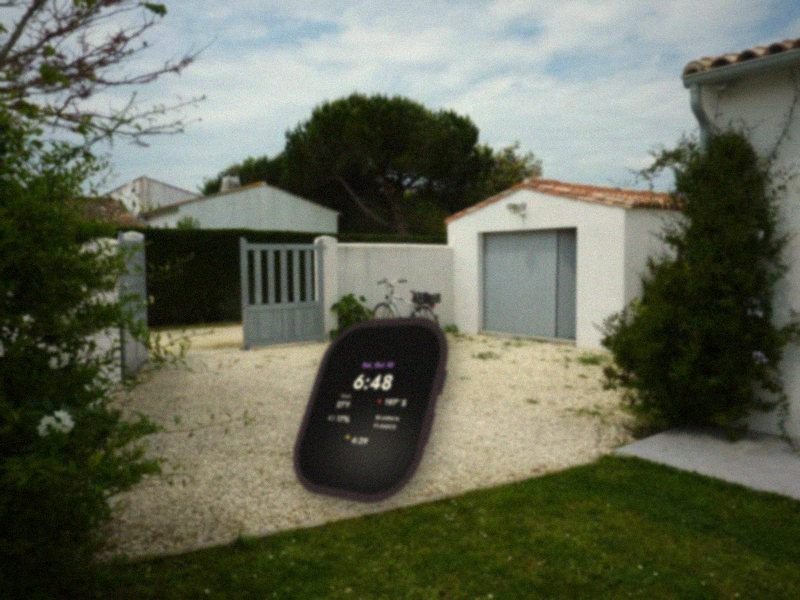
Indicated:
**6:48**
